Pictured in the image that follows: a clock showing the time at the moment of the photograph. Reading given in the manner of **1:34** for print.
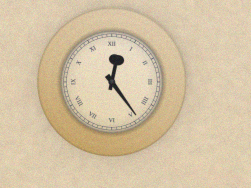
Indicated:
**12:24**
